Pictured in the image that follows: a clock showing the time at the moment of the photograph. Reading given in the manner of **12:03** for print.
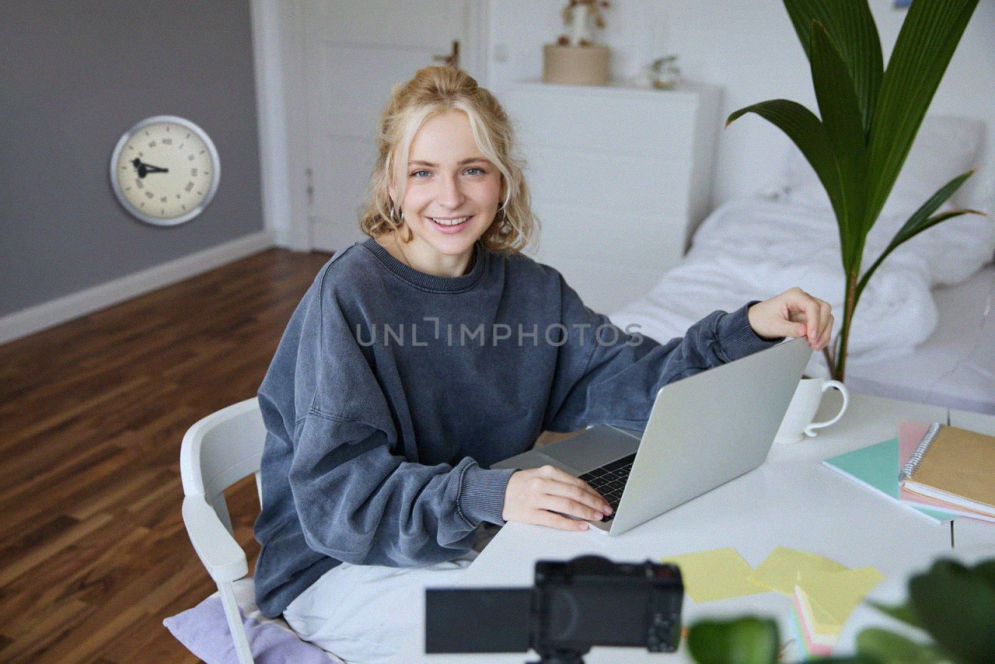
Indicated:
**8:47**
